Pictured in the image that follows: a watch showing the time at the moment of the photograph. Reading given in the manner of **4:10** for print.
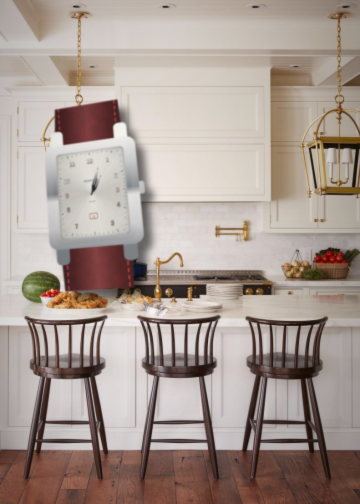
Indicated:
**1:03**
